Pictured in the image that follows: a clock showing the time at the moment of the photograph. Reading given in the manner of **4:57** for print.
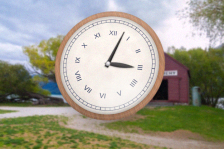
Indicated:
**3:03**
